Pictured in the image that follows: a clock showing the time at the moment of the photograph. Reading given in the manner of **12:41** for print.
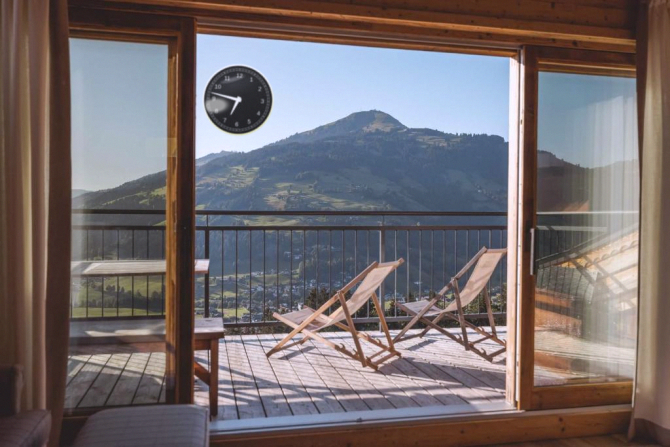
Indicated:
**6:47**
